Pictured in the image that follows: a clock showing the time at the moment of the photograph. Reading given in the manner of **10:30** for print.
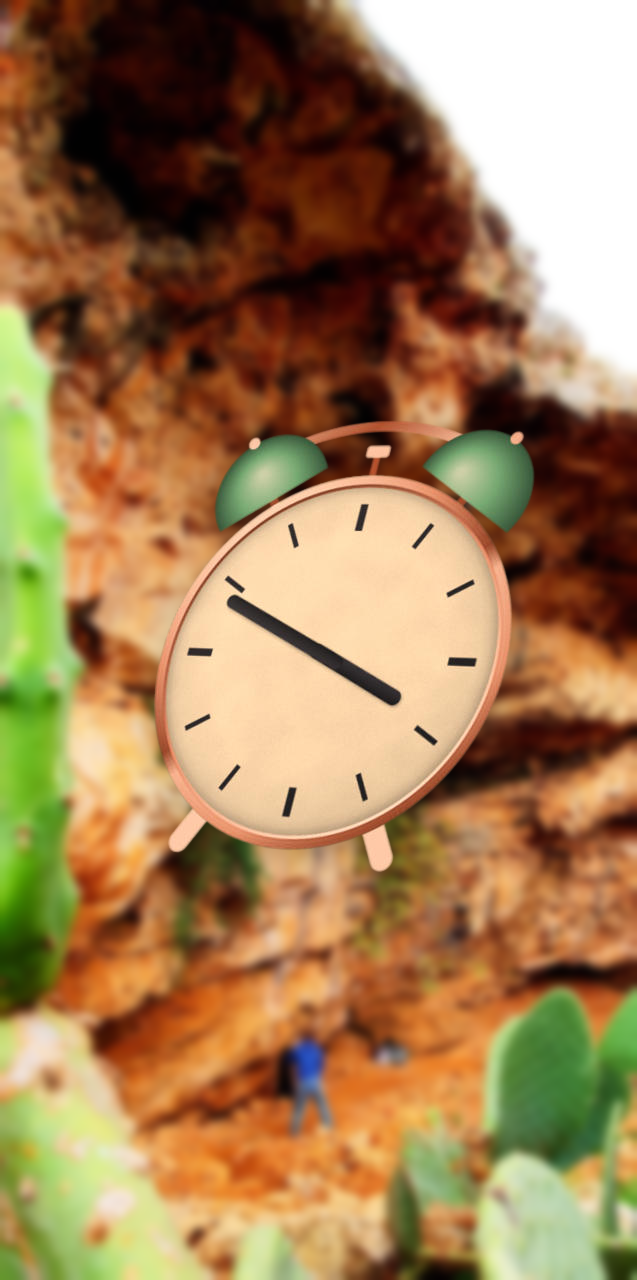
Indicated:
**3:49**
